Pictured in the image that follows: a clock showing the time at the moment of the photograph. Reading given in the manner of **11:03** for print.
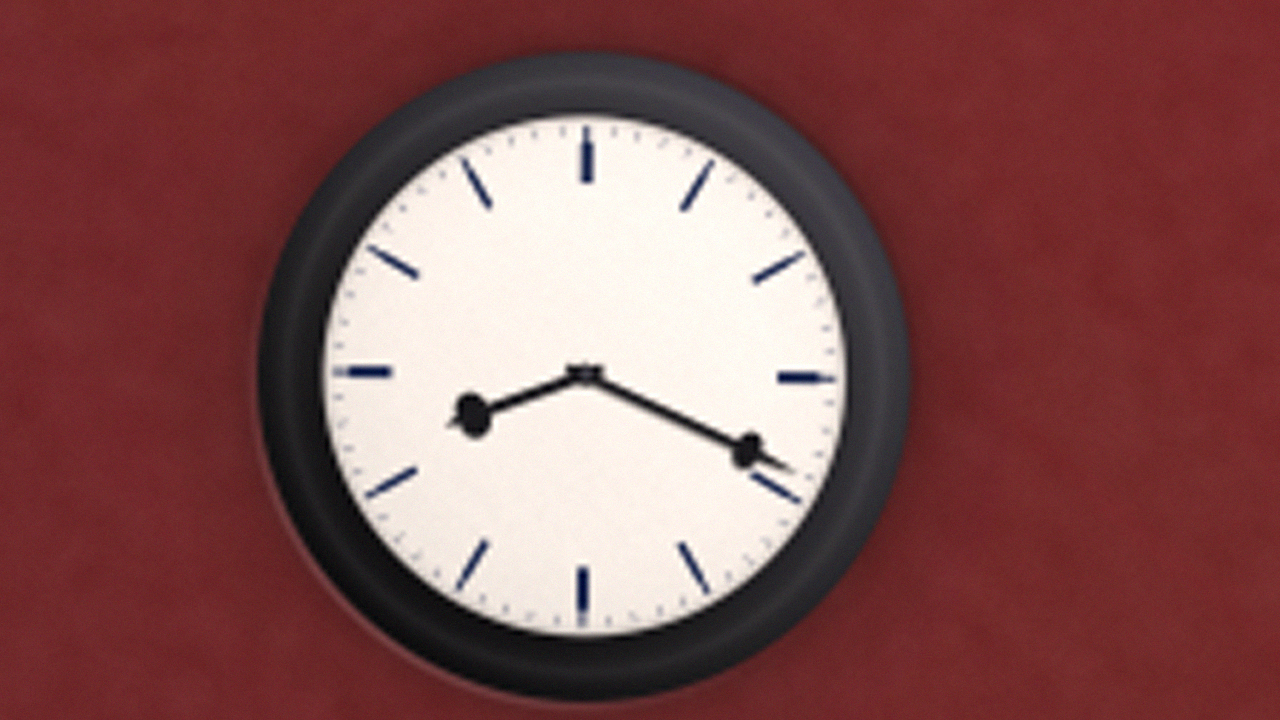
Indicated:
**8:19**
